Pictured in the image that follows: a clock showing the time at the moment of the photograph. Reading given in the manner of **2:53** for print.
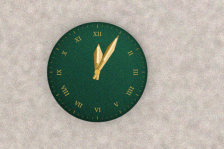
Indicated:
**12:05**
